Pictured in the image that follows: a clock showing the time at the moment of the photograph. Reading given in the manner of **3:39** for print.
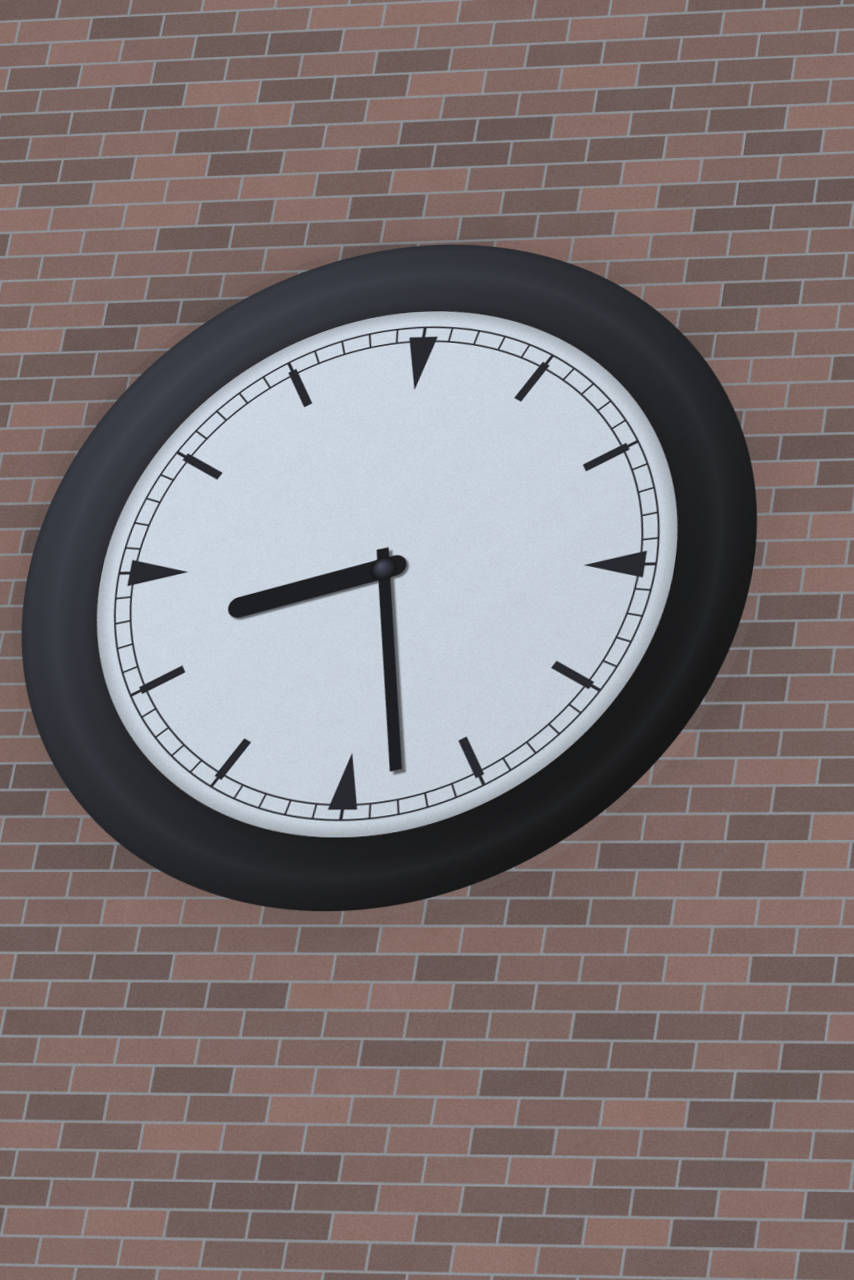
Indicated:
**8:28**
